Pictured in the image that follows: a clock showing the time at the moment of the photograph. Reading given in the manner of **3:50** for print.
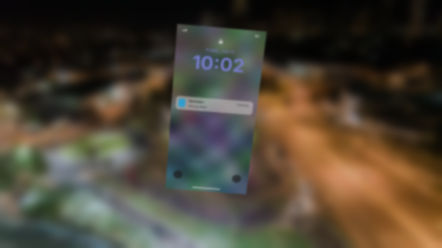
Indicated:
**10:02**
